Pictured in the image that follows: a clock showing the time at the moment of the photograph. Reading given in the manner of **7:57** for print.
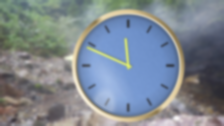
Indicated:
**11:49**
